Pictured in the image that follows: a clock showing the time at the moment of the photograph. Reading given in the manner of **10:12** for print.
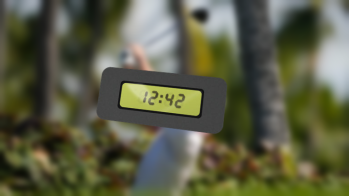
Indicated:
**12:42**
